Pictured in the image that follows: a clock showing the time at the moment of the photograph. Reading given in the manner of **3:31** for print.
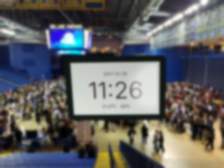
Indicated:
**11:26**
